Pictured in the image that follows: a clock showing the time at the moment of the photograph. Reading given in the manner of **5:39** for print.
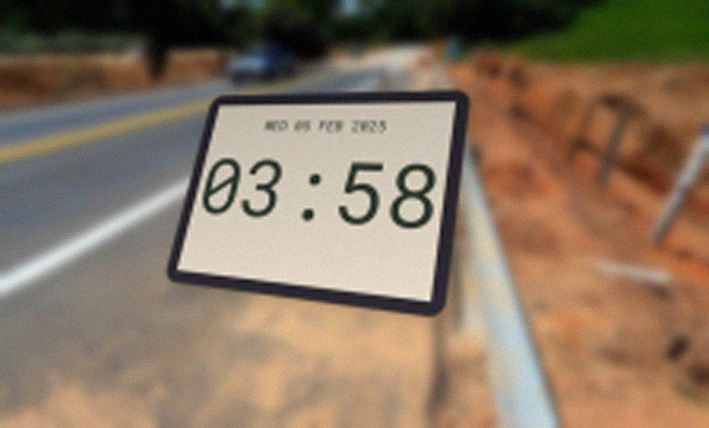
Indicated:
**3:58**
